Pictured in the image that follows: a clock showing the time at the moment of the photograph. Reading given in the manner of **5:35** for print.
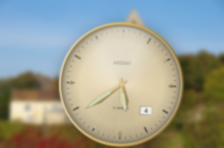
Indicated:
**5:39**
